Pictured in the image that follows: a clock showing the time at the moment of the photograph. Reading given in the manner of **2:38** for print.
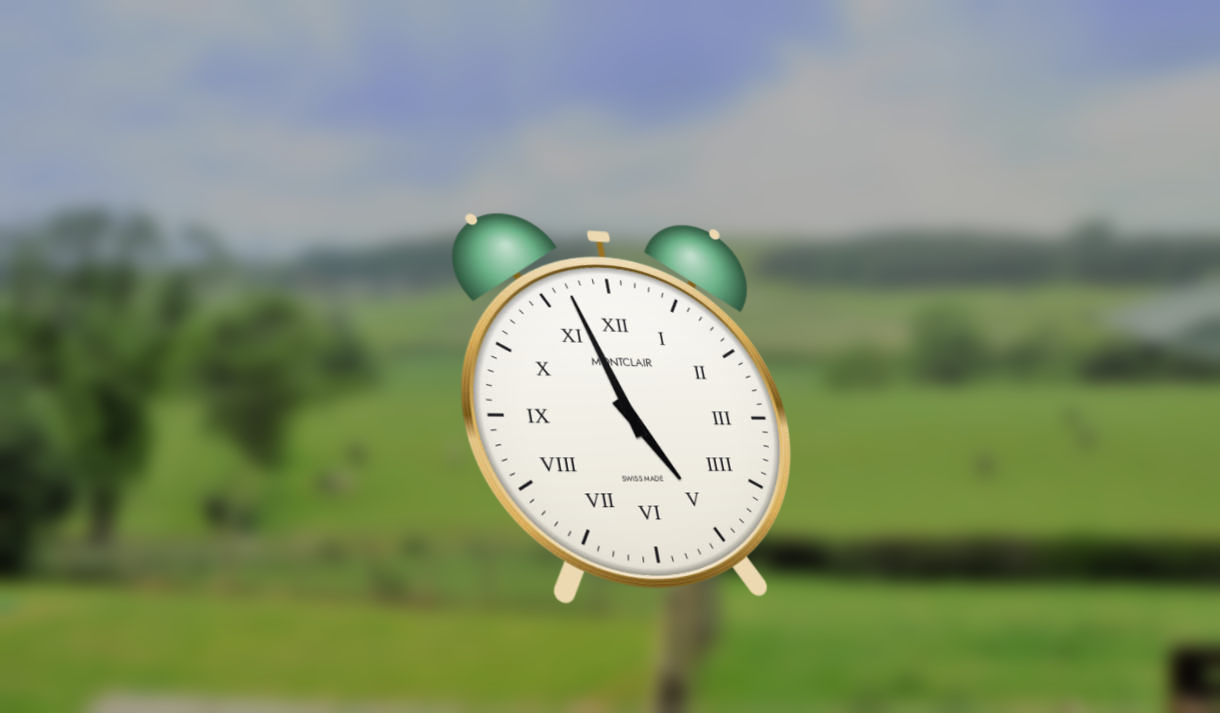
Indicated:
**4:57**
